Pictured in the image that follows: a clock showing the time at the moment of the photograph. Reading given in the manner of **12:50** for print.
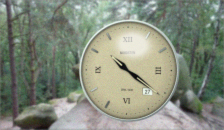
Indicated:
**10:21**
